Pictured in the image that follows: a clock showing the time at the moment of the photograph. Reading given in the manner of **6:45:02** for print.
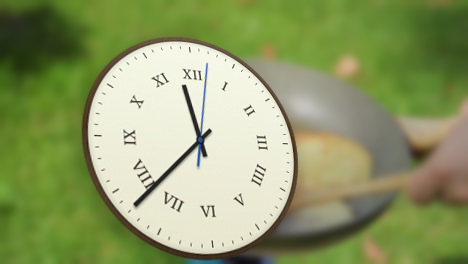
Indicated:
**11:38:02**
